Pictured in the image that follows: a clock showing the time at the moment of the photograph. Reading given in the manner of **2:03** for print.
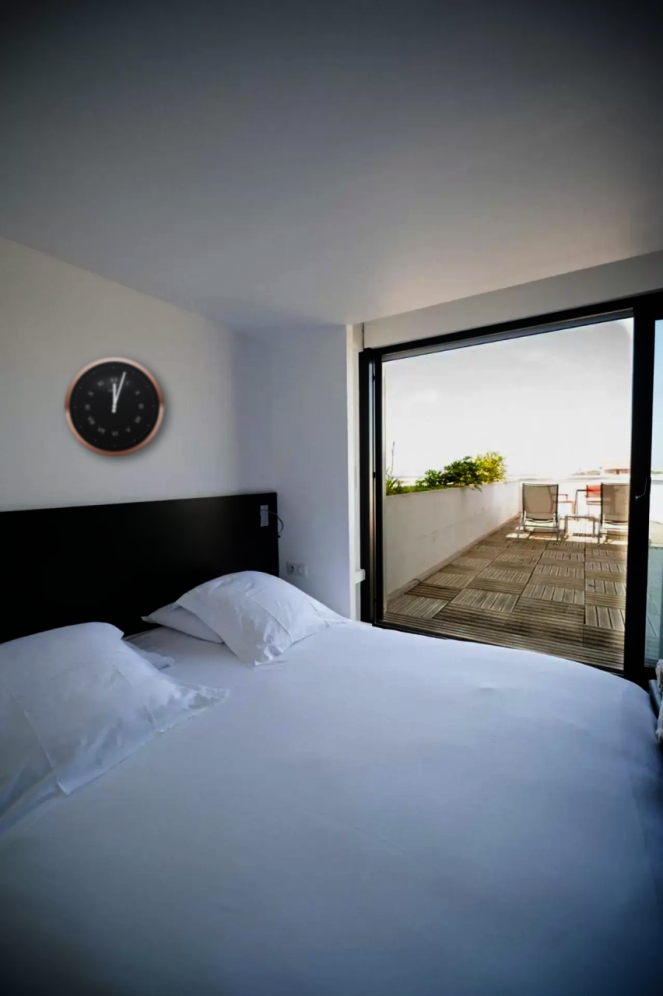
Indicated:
**12:03**
